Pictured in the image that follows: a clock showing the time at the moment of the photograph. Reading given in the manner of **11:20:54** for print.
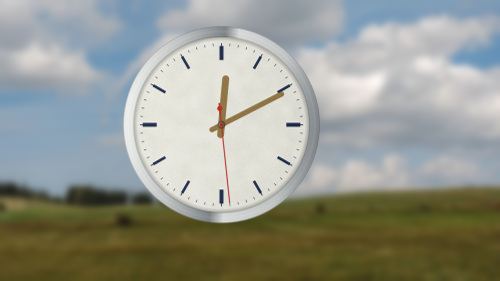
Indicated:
**12:10:29**
